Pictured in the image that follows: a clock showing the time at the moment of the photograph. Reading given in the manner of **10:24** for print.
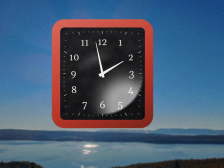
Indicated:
**1:58**
